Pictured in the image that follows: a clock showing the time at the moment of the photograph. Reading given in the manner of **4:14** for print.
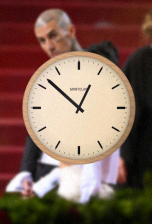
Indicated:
**12:52**
